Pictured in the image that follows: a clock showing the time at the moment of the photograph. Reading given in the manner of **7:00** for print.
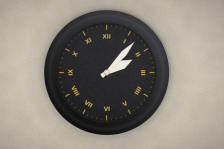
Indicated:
**2:07**
